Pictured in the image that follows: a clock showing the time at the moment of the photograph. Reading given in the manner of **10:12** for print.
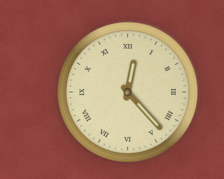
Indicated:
**12:23**
